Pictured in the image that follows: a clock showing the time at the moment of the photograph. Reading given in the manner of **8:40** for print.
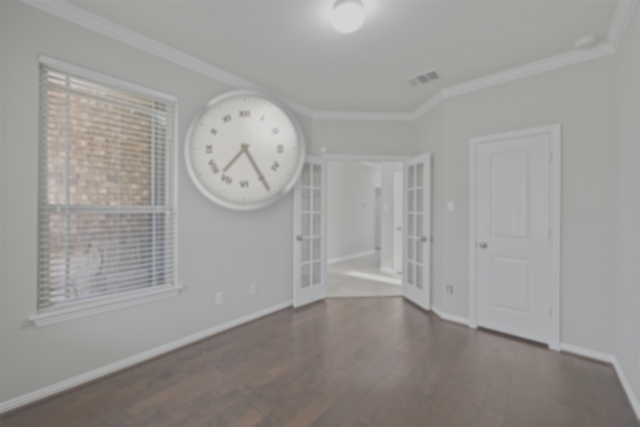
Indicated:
**7:25**
